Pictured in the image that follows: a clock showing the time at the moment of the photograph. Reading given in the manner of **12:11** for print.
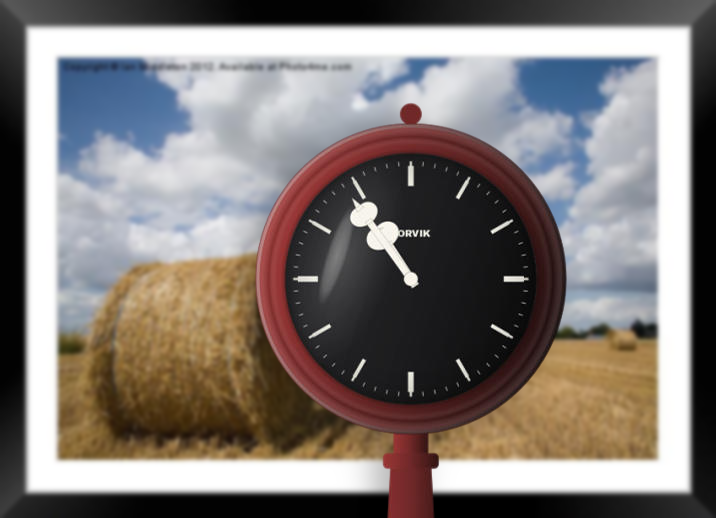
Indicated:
**10:54**
